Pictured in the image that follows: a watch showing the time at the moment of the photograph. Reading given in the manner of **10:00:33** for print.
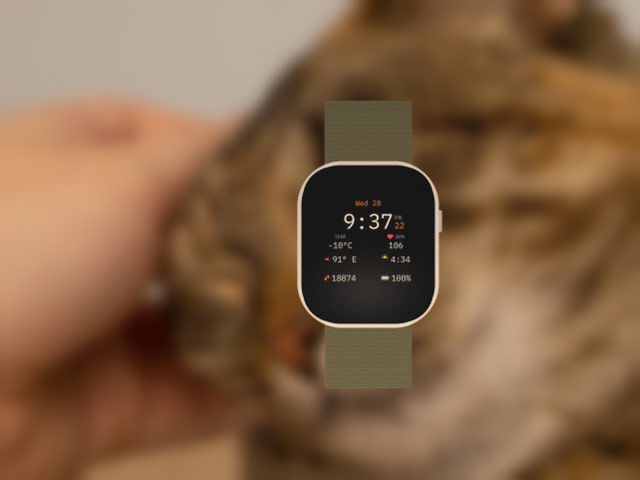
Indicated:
**9:37:22**
